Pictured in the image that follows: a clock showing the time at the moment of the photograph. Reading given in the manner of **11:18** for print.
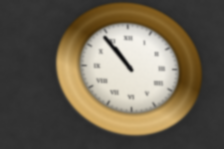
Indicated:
**10:54**
